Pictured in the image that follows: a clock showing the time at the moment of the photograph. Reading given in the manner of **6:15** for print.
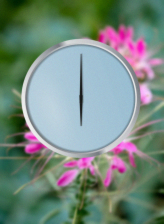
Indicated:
**6:00**
